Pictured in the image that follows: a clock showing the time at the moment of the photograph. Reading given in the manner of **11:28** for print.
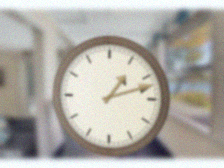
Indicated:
**1:12**
